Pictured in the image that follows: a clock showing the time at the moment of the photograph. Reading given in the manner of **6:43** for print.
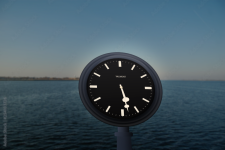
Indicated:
**5:28**
